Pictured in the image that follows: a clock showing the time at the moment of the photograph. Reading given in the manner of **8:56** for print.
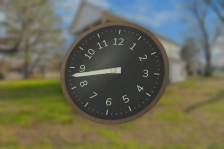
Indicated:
**8:43**
